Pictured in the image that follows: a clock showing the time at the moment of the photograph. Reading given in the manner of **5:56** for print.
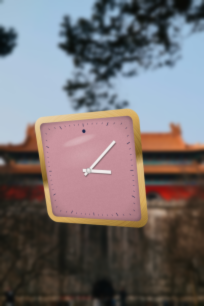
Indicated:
**3:08**
